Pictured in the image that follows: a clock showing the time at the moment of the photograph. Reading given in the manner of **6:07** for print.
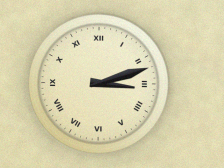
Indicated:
**3:12**
